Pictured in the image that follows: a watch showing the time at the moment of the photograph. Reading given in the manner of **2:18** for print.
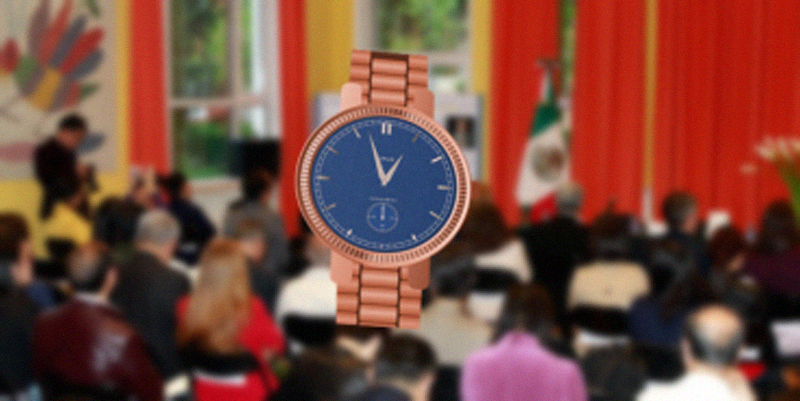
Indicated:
**12:57**
